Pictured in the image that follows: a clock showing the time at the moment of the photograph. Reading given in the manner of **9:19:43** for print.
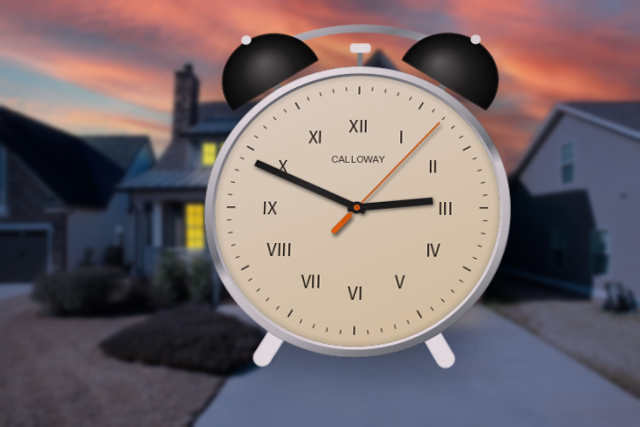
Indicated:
**2:49:07**
